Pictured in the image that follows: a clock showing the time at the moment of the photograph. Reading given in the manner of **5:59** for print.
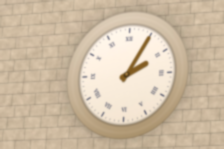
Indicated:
**2:05**
